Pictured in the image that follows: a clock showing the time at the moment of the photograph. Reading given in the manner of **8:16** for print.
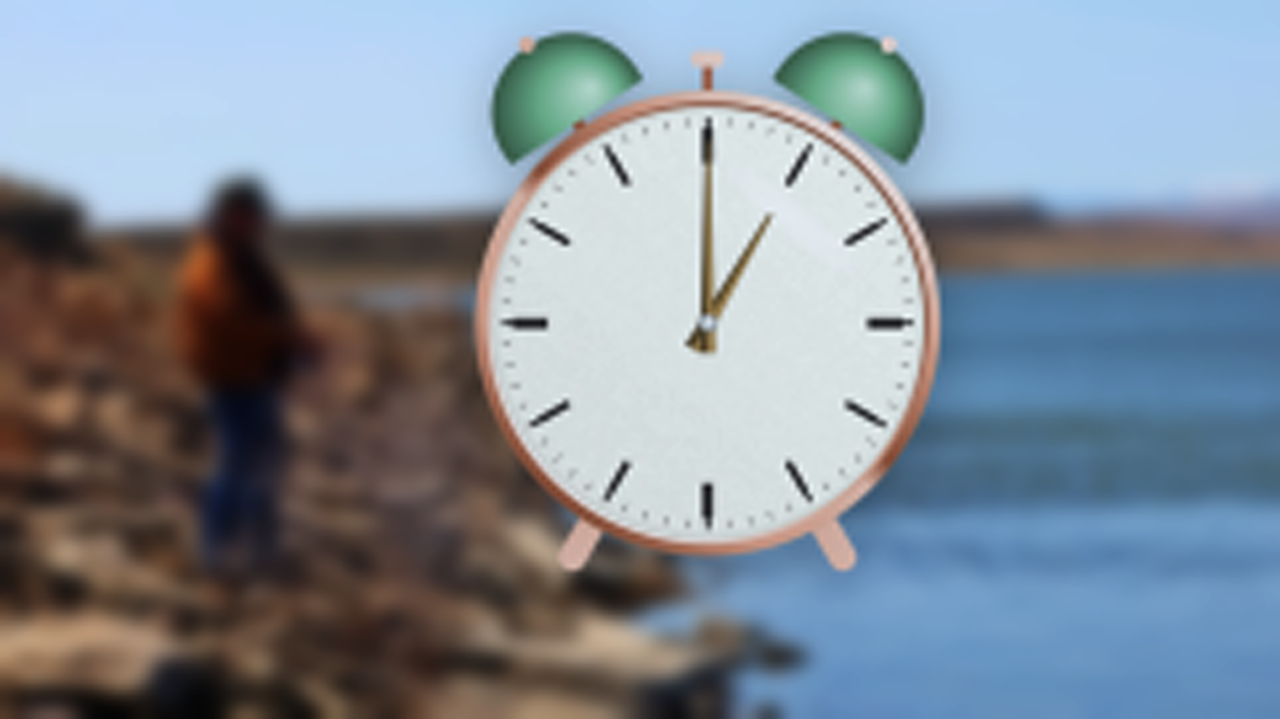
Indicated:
**1:00**
